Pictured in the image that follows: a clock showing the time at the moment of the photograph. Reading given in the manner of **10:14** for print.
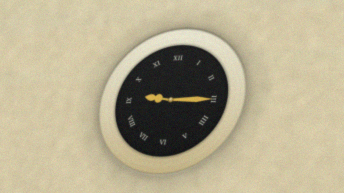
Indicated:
**9:15**
